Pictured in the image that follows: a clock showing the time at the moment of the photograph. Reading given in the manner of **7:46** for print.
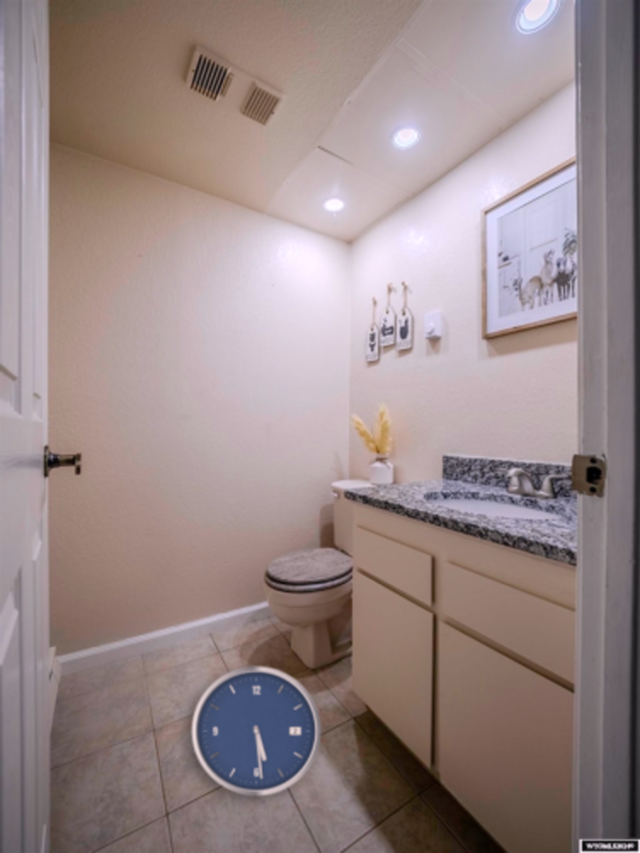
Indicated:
**5:29**
